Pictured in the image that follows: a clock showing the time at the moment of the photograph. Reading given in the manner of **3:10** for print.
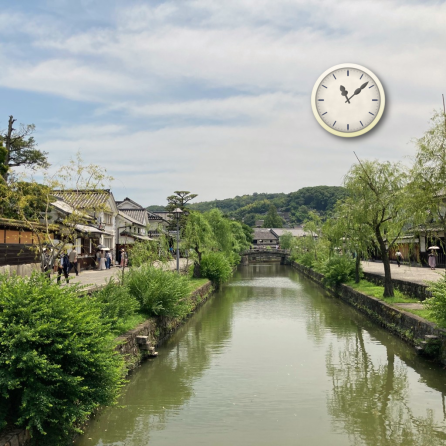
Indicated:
**11:08**
